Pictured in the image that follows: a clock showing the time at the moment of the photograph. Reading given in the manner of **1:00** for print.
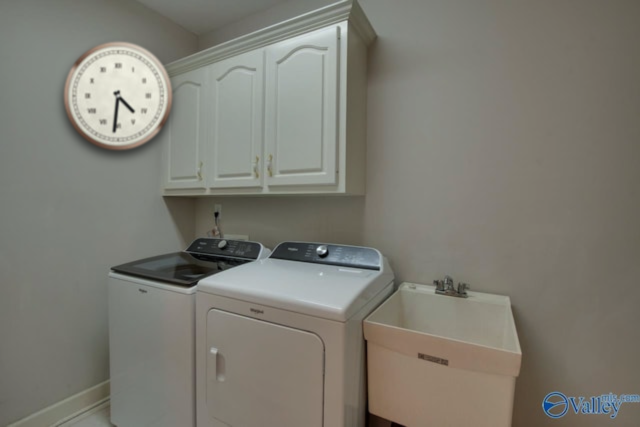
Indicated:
**4:31**
